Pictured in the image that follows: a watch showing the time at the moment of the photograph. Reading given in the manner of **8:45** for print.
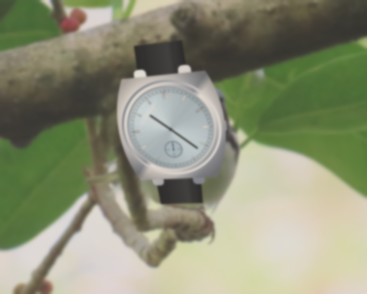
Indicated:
**10:22**
